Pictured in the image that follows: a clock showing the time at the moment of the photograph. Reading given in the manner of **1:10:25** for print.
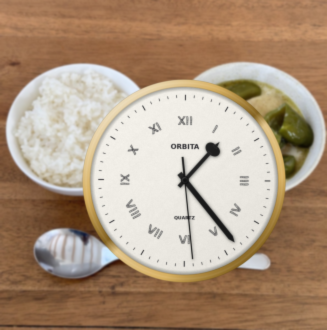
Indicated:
**1:23:29**
